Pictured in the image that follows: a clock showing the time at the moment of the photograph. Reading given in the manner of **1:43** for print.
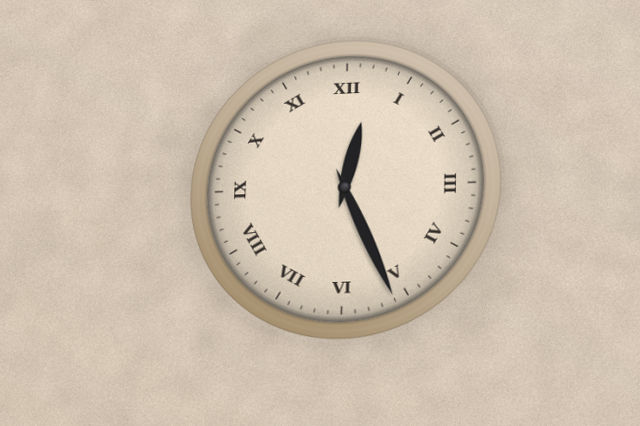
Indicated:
**12:26**
